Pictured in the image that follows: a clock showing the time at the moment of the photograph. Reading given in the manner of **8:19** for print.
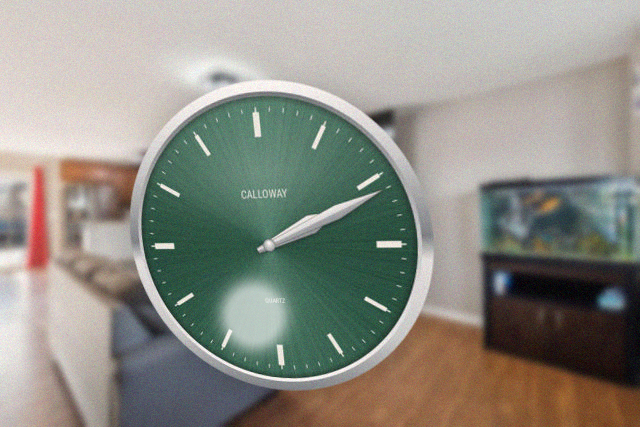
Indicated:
**2:11**
